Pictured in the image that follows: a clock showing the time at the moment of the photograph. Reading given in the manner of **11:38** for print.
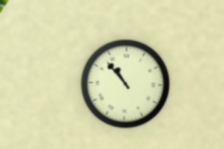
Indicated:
**10:53**
